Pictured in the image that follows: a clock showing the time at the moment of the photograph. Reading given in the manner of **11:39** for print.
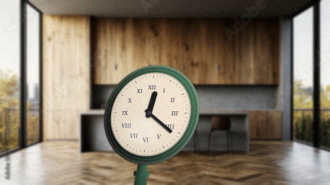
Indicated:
**12:21**
